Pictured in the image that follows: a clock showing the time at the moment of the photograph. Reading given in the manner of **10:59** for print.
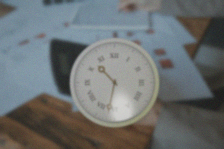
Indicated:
**10:32**
